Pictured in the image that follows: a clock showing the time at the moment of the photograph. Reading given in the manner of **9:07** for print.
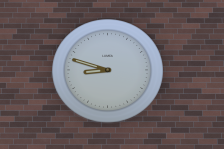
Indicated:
**8:48**
